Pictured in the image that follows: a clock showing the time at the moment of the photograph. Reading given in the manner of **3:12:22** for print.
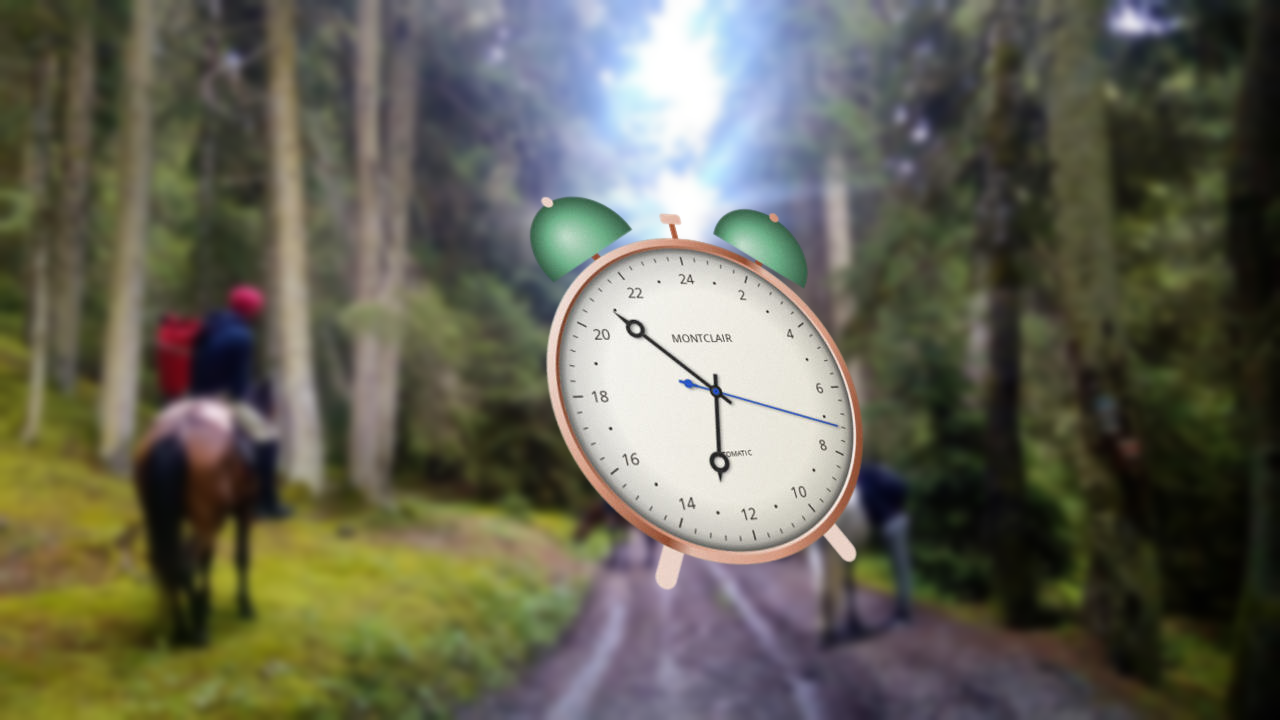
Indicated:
**12:52:18**
